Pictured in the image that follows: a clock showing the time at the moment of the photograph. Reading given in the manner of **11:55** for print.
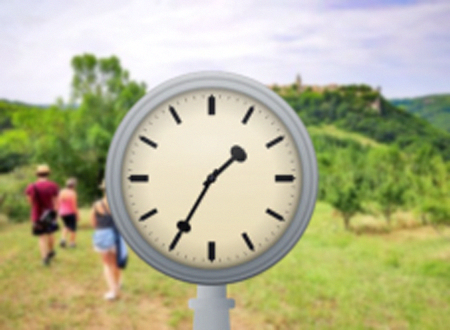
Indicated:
**1:35**
